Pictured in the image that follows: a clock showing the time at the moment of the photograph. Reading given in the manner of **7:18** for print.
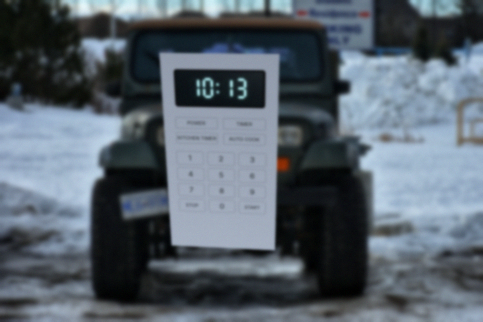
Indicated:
**10:13**
